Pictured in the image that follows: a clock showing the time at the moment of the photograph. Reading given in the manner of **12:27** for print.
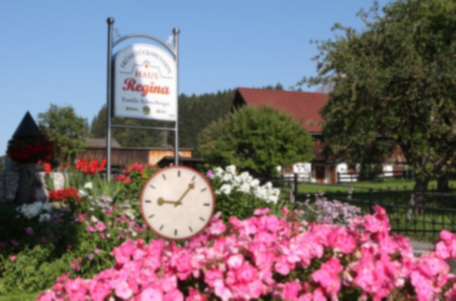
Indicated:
**9:06**
